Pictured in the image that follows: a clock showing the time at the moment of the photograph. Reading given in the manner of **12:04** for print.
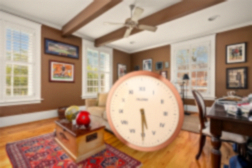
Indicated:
**5:30**
